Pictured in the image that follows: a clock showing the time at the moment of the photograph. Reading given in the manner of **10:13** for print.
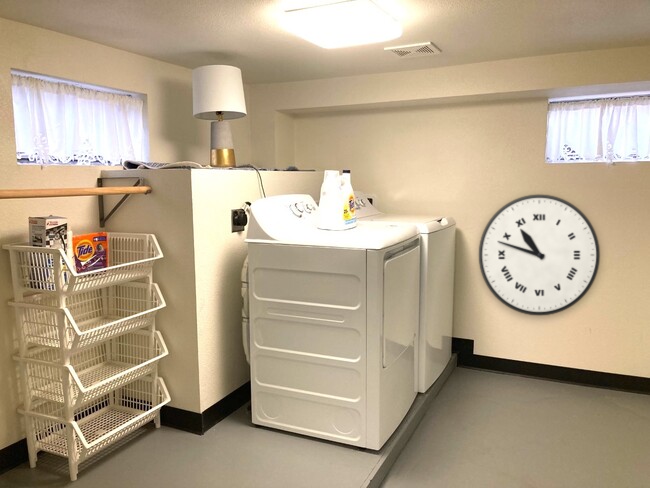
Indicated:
**10:48**
